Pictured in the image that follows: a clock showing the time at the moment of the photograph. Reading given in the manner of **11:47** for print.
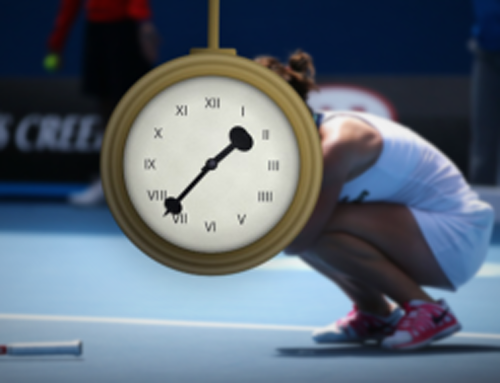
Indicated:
**1:37**
